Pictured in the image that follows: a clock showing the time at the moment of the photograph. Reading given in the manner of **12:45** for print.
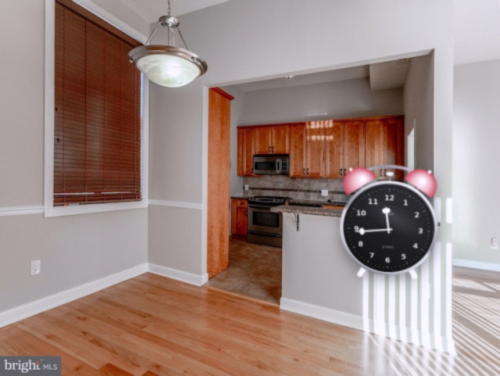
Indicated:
**11:44**
